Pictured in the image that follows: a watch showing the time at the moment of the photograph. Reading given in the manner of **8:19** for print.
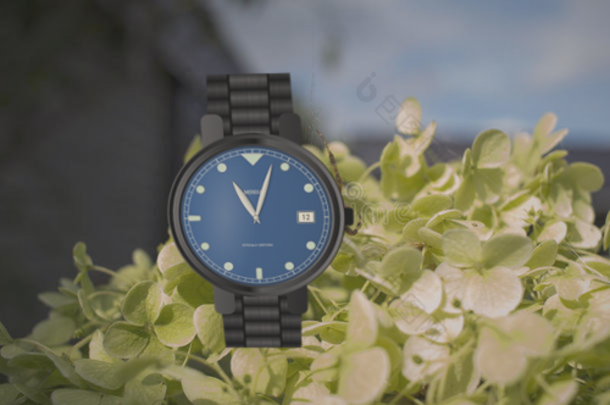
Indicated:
**11:03**
